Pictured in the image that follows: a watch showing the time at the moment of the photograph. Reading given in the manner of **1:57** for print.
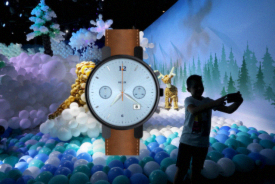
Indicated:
**7:21**
